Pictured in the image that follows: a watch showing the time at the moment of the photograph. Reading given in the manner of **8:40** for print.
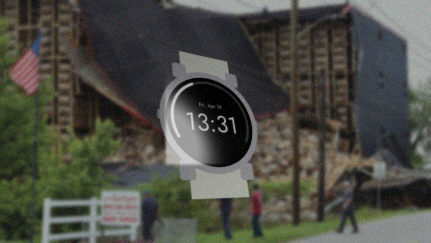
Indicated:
**13:31**
